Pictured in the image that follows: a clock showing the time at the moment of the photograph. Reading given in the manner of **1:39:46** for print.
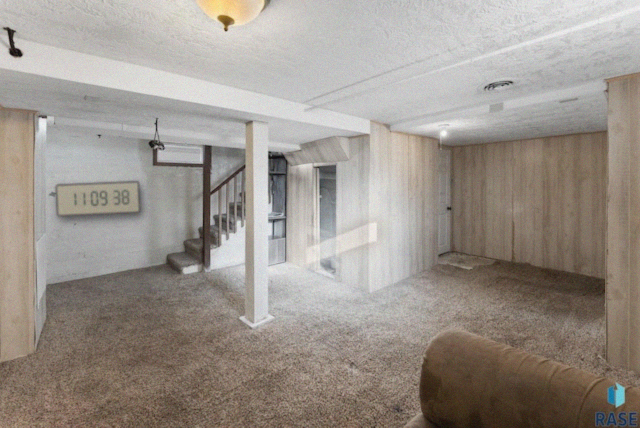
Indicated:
**11:09:38**
